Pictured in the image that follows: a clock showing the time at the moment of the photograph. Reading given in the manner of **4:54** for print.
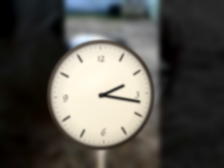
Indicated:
**2:17**
